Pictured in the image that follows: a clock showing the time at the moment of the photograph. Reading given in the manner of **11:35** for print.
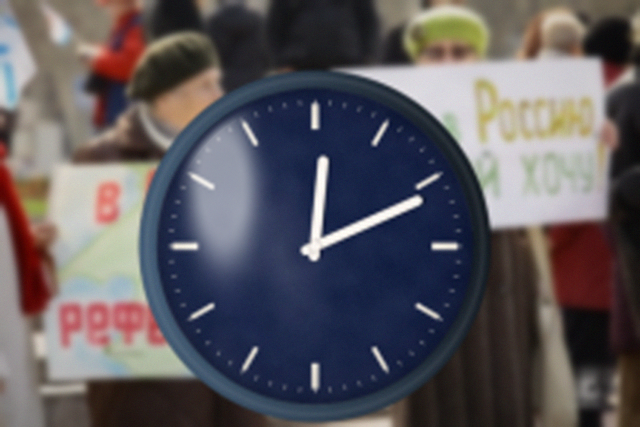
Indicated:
**12:11**
